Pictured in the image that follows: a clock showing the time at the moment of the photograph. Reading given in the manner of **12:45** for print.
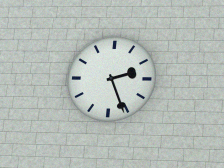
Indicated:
**2:26**
